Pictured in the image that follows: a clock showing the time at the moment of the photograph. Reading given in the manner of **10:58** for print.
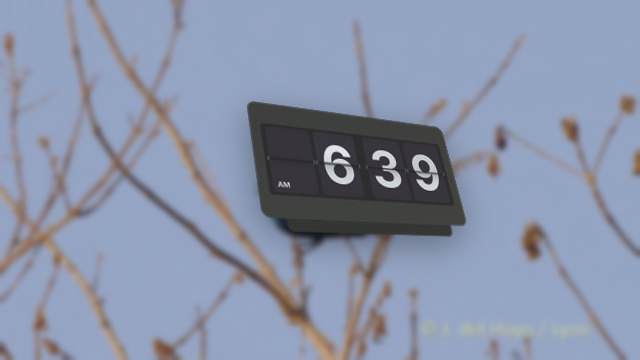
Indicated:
**6:39**
